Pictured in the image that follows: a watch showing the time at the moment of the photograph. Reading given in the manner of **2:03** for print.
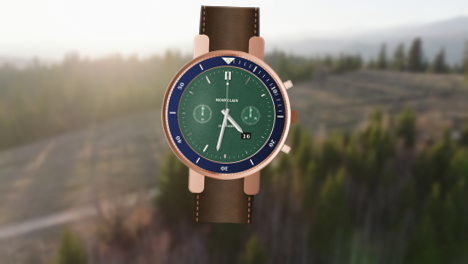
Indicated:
**4:32**
